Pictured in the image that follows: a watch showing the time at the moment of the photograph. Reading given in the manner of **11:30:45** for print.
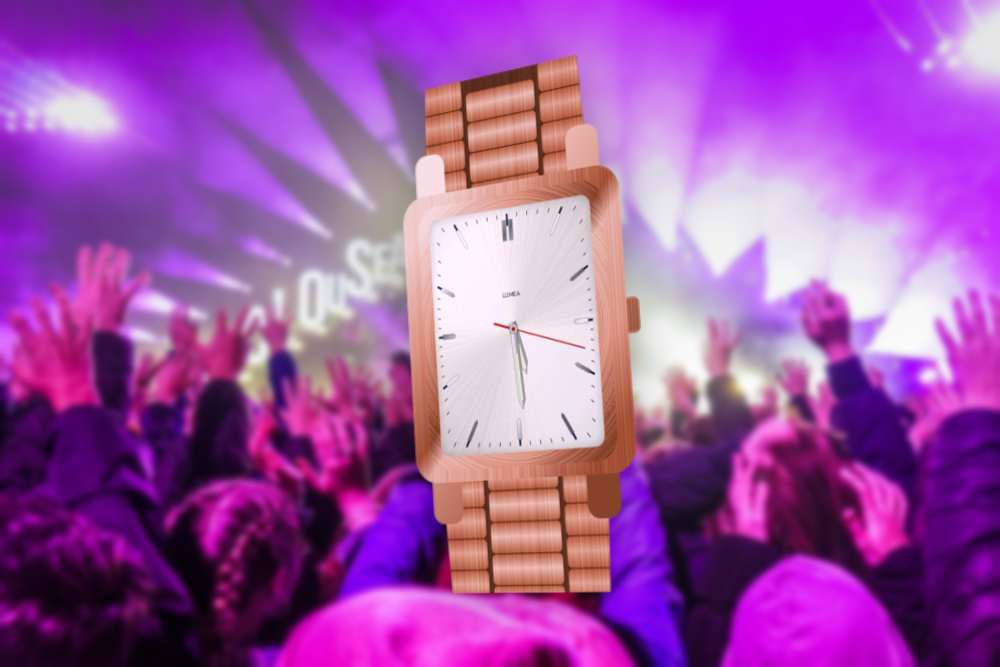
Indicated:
**5:29:18**
